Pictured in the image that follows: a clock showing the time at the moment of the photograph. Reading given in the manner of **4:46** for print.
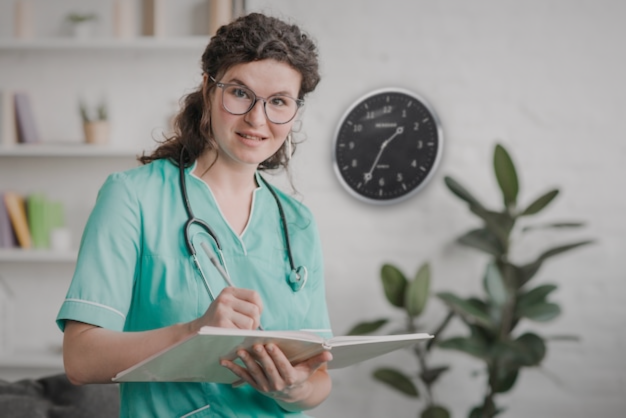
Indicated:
**1:34**
